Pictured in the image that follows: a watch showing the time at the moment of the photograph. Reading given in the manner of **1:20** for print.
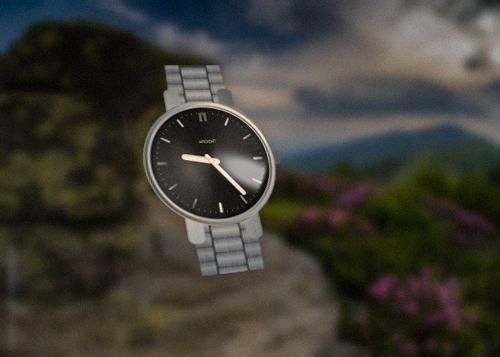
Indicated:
**9:24**
